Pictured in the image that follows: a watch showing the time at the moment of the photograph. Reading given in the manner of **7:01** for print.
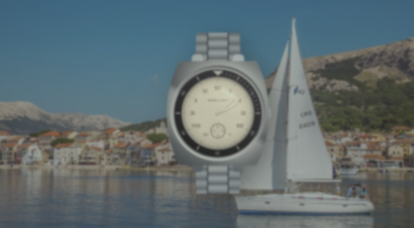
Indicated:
**2:08**
